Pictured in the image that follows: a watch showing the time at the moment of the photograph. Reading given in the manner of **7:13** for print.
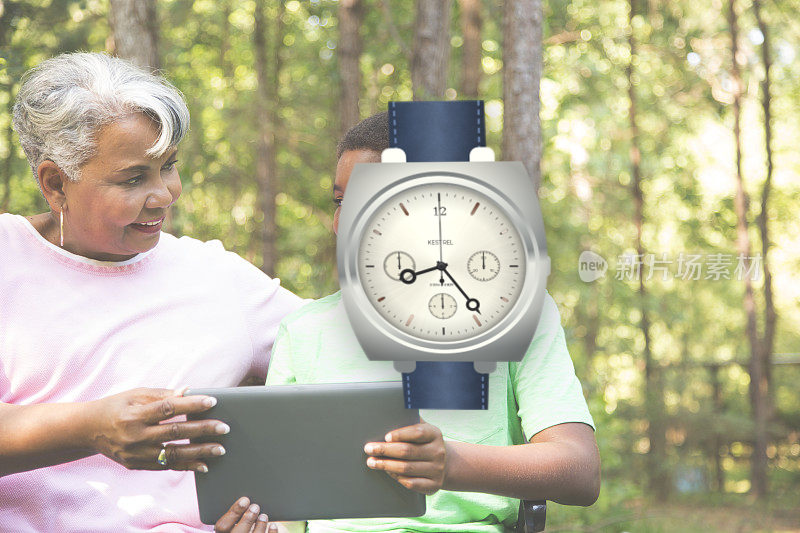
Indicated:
**8:24**
